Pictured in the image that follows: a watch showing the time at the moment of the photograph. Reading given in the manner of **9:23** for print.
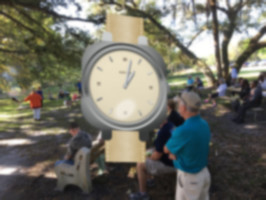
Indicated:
**1:02**
